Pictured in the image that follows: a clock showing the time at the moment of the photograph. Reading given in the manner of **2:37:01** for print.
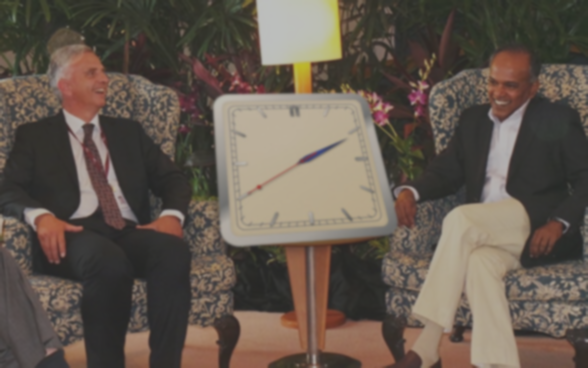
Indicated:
**2:10:40**
